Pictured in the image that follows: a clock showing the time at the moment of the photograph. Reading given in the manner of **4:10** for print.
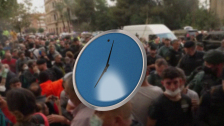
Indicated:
**7:02**
